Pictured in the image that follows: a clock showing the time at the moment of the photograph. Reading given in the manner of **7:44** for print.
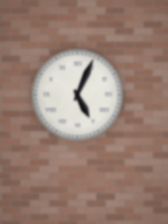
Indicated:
**5:04**
